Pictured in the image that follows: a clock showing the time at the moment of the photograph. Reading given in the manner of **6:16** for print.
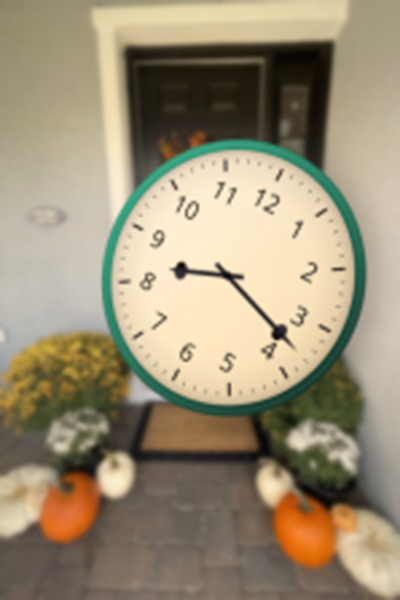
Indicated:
**8:18**
